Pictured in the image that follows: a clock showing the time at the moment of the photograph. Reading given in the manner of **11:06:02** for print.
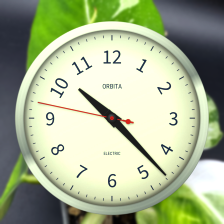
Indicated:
**10:22:47**
